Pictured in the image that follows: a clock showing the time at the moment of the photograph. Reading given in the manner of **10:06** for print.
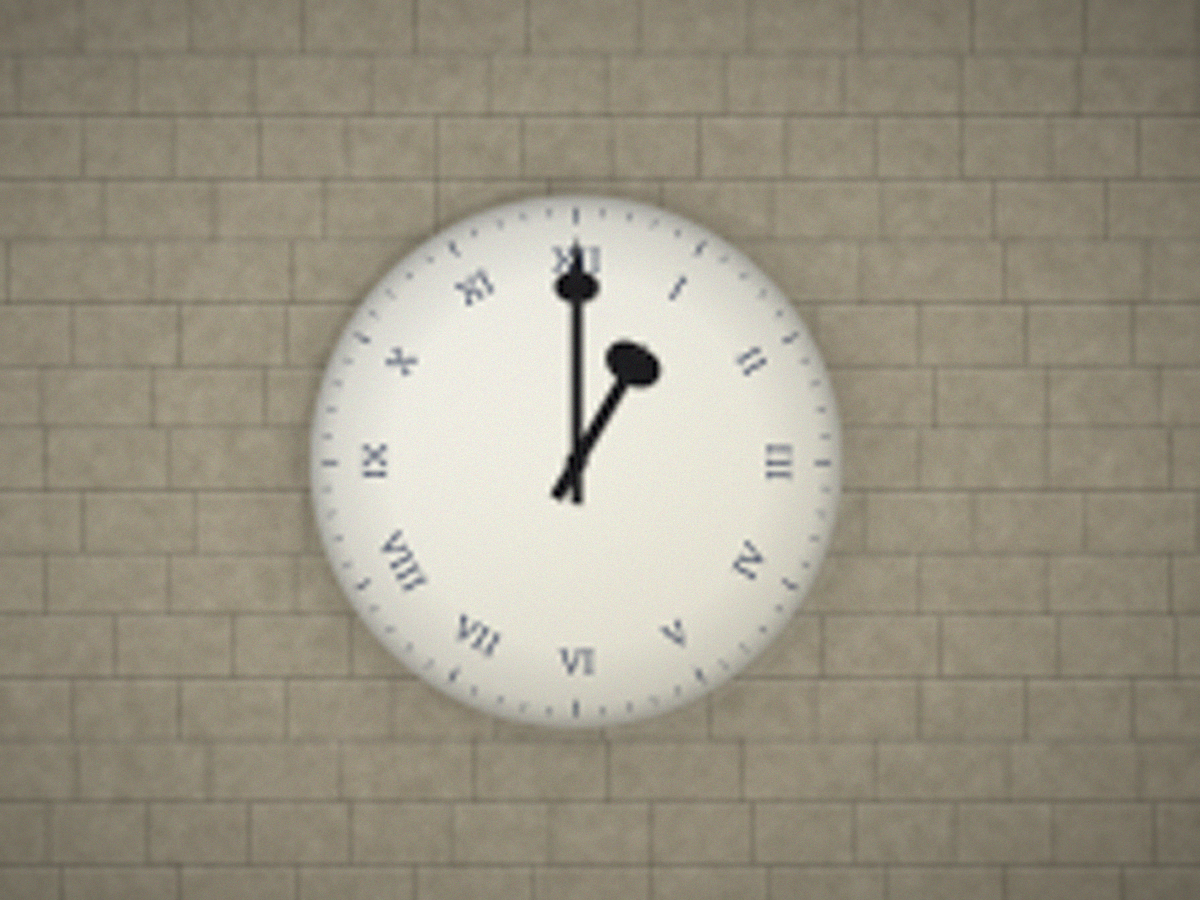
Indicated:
**1:00**
